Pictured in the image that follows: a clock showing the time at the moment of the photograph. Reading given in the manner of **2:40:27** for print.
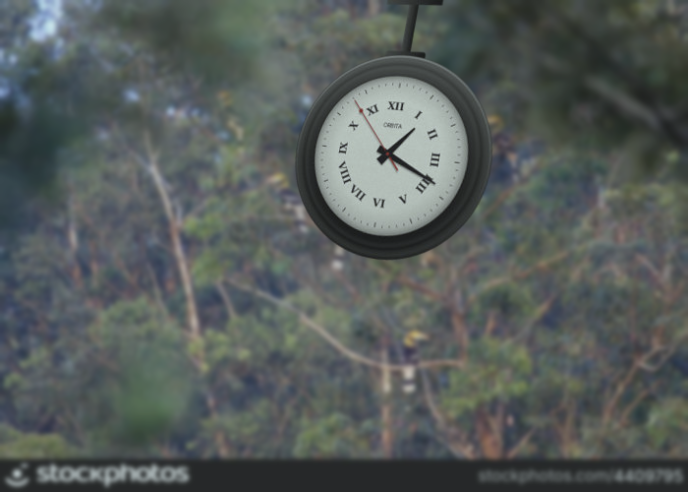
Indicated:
**1:18:53**
